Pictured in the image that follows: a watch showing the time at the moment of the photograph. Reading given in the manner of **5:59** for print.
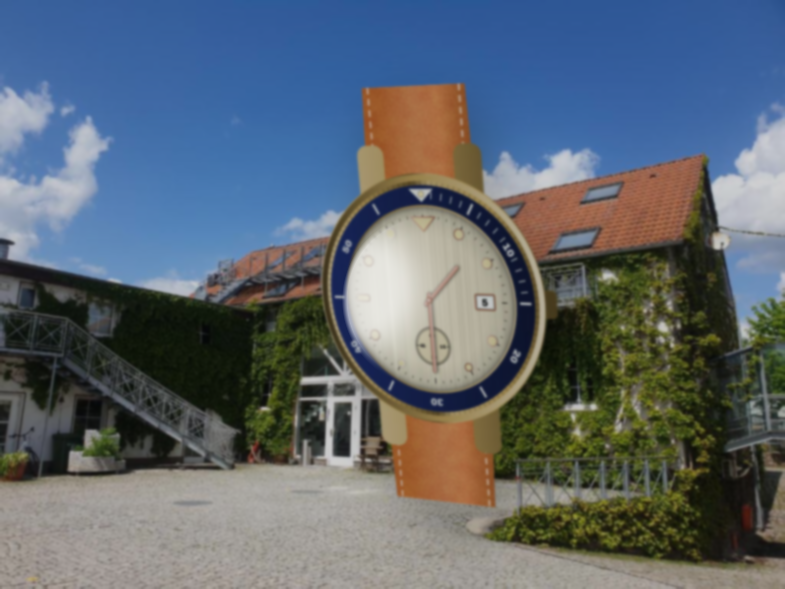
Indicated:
**1:30**
